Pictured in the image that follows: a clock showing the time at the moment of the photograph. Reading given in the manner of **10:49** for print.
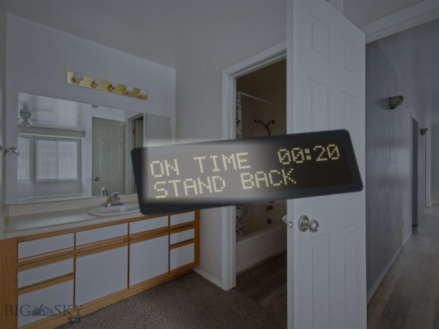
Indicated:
**0:20**
